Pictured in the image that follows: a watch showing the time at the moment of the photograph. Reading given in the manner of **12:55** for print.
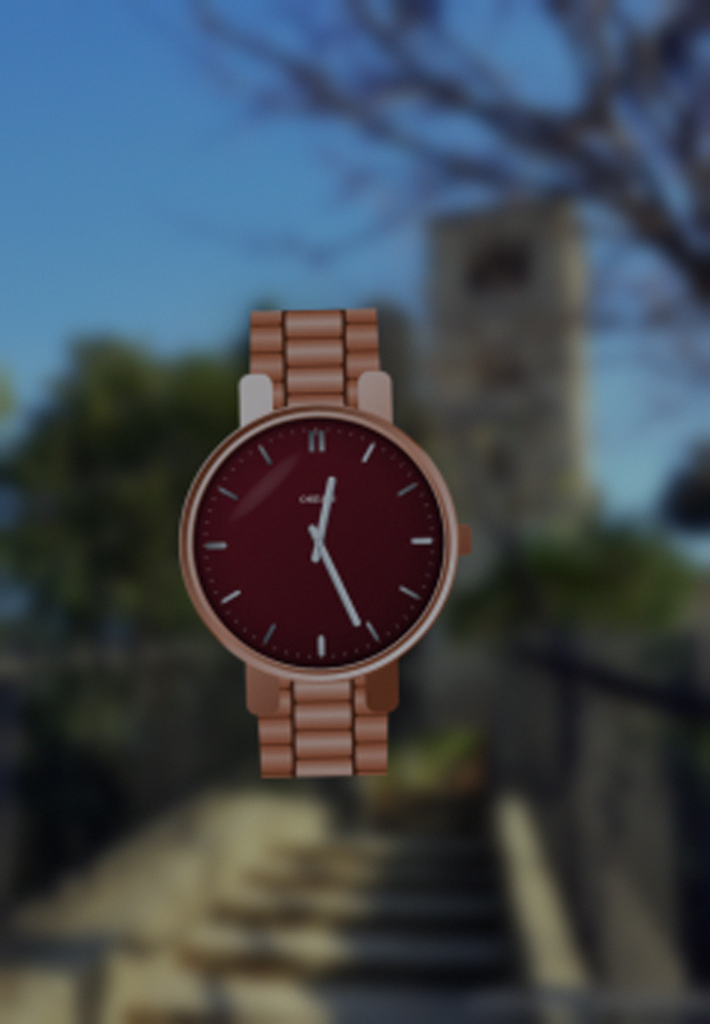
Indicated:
**12:26**
